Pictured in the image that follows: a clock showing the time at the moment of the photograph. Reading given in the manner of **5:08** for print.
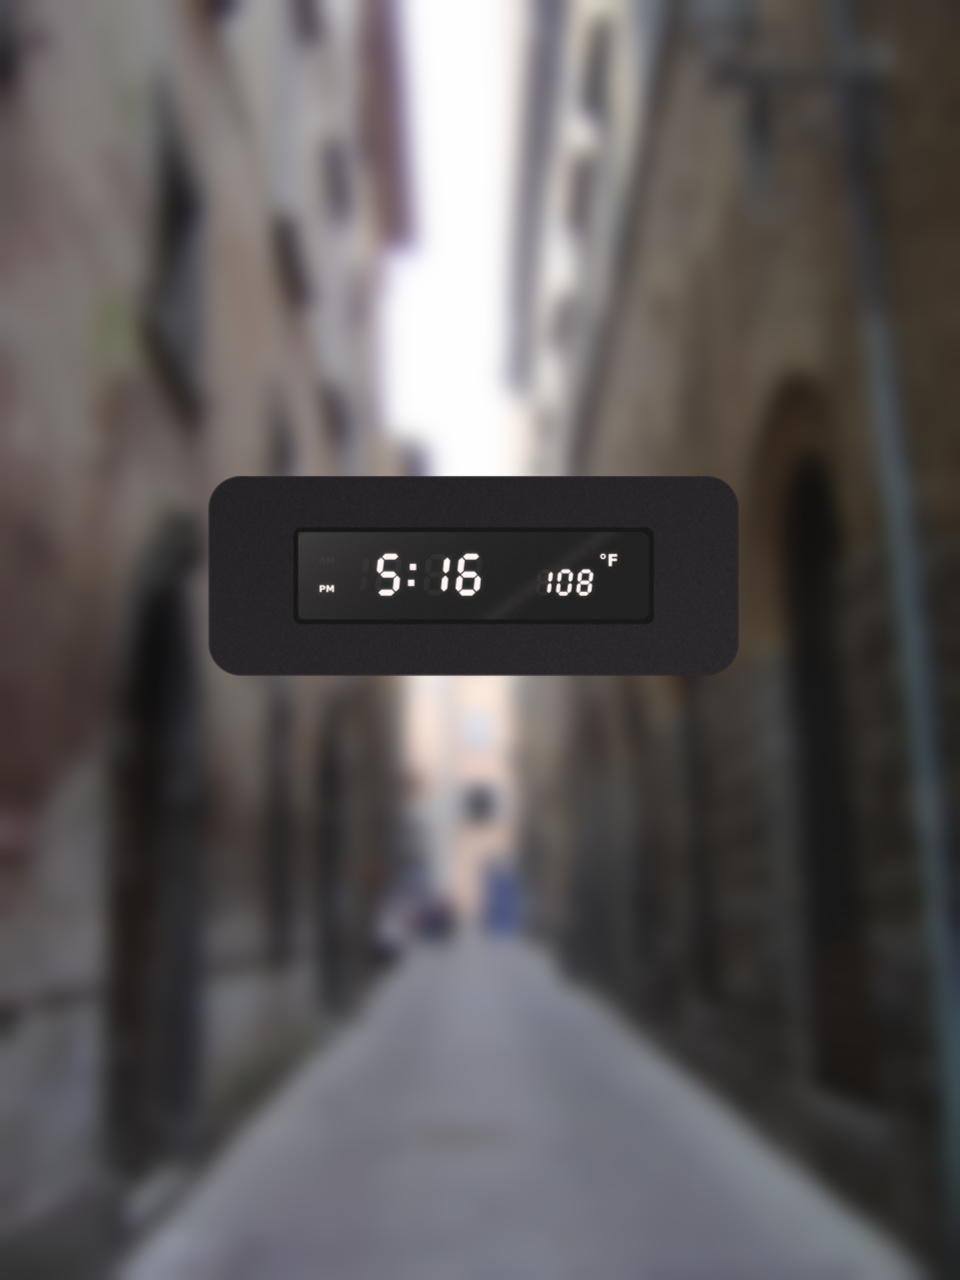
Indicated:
**5:16**
